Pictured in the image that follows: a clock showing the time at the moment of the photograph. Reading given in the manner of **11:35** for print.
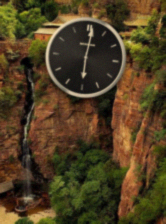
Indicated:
**6:01**
